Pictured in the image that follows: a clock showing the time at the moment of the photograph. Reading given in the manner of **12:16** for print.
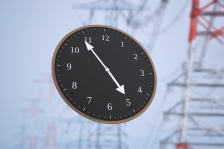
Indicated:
**4:54**
